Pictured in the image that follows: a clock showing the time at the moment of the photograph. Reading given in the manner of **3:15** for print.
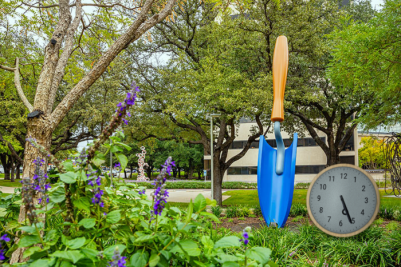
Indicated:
**5:26**
